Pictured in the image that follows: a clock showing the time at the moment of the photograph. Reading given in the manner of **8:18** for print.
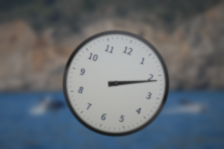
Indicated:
**2:11**
